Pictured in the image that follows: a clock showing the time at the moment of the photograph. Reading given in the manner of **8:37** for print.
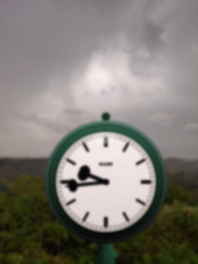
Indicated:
**9:44**
